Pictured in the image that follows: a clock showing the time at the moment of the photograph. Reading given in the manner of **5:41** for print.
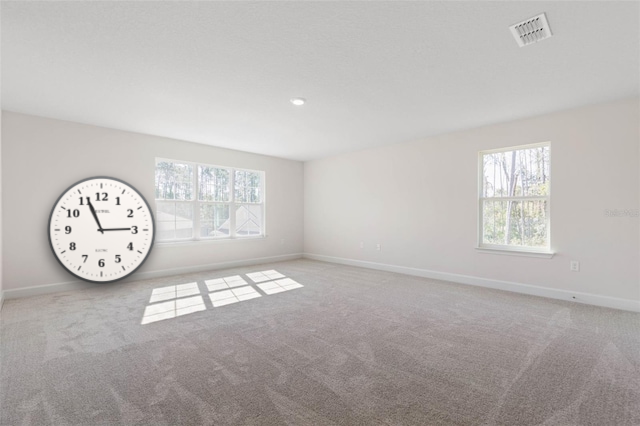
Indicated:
**2:56**
